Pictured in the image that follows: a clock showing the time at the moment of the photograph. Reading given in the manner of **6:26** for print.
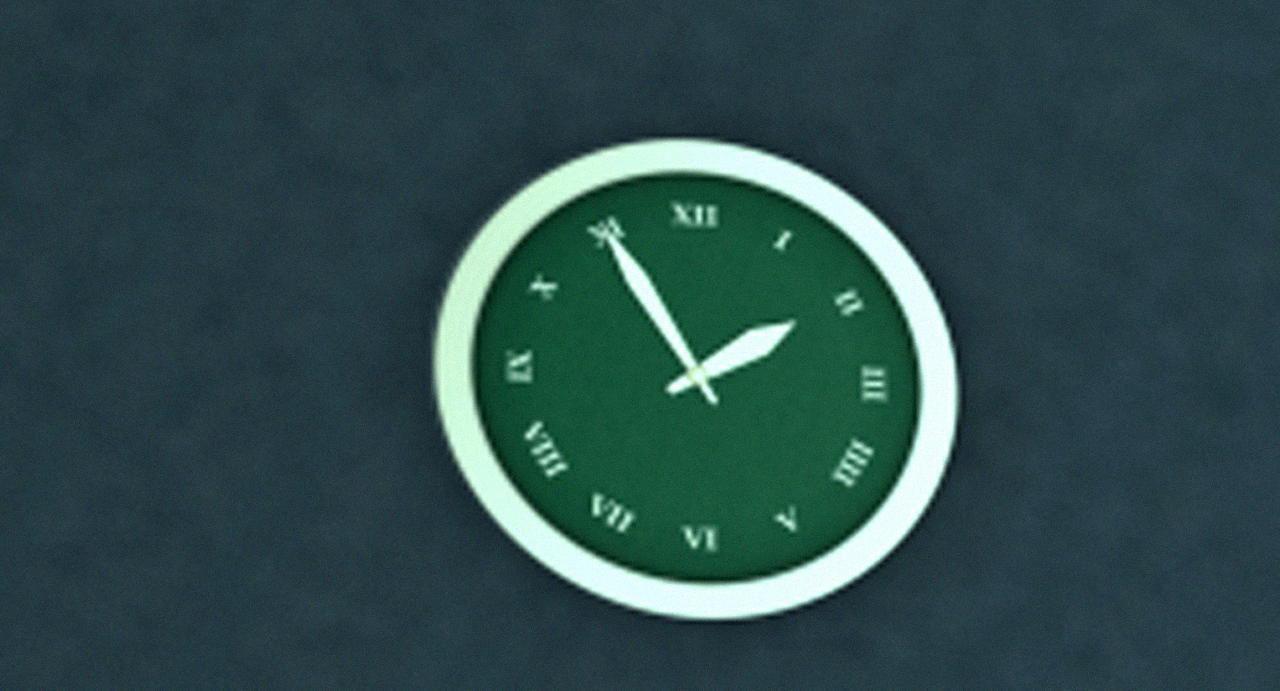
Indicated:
**1:55**
